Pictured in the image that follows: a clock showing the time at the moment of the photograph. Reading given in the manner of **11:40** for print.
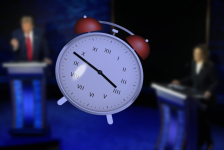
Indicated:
**3:48**
